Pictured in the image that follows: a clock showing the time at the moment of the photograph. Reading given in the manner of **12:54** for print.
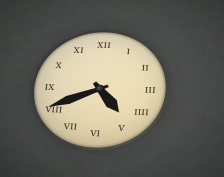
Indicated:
**4:41**
